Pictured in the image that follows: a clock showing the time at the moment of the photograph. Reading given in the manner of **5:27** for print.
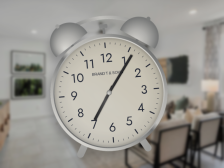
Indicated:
**7:06**
